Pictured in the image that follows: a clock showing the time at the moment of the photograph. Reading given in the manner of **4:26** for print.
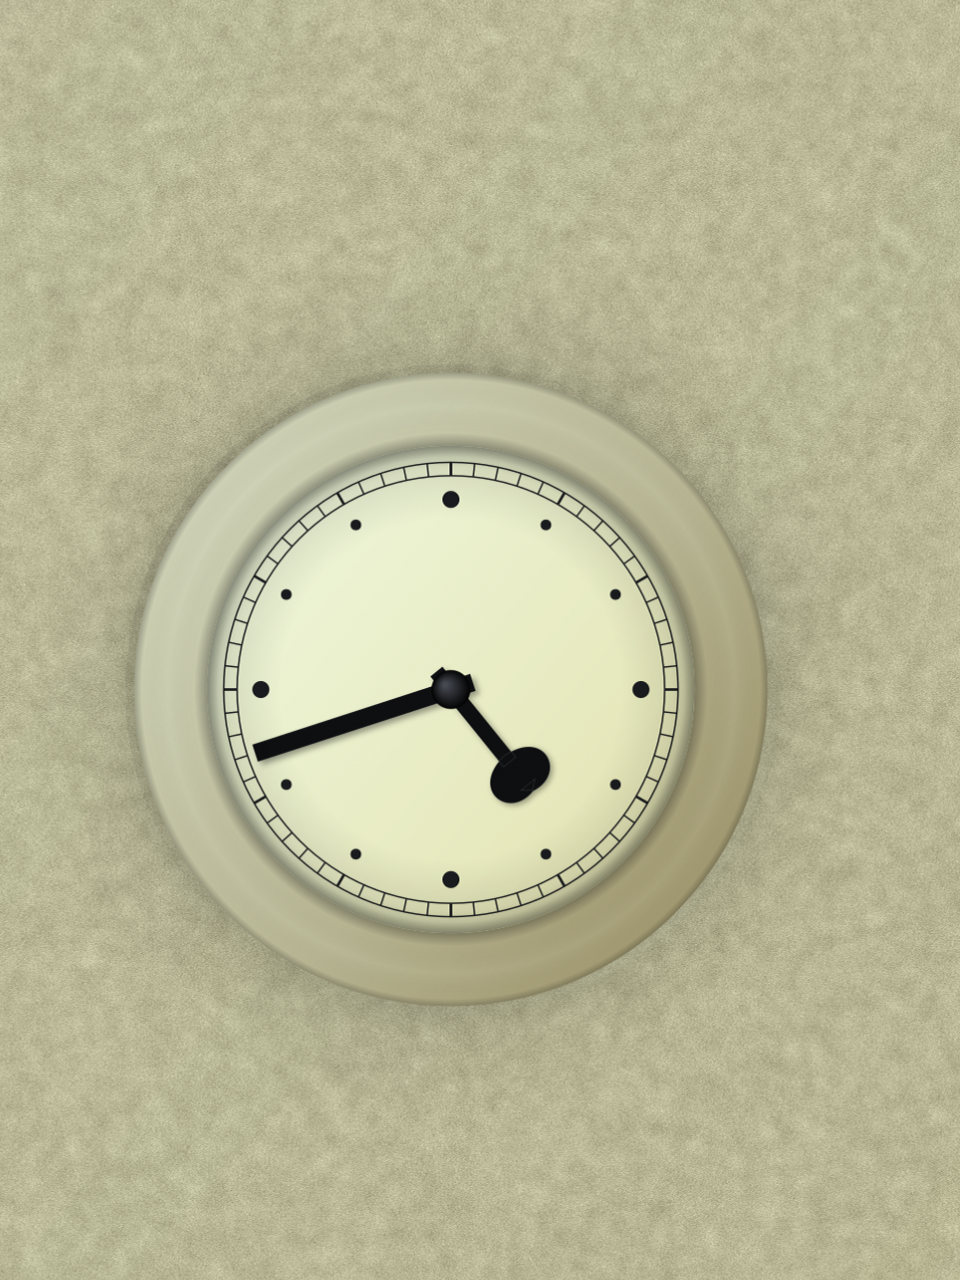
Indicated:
**4:42**
